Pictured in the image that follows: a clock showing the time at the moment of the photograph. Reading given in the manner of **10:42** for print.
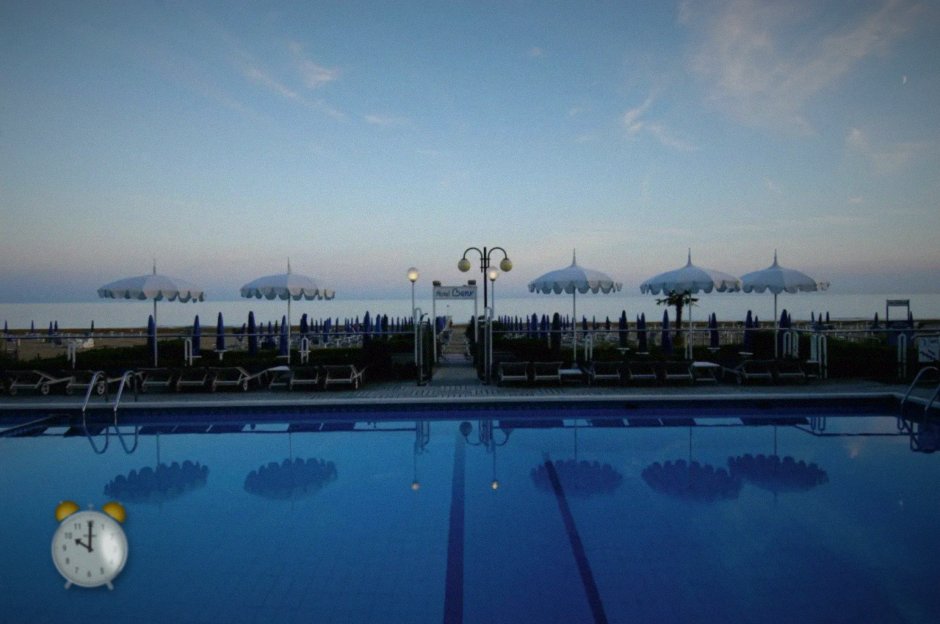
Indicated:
**10:00**
